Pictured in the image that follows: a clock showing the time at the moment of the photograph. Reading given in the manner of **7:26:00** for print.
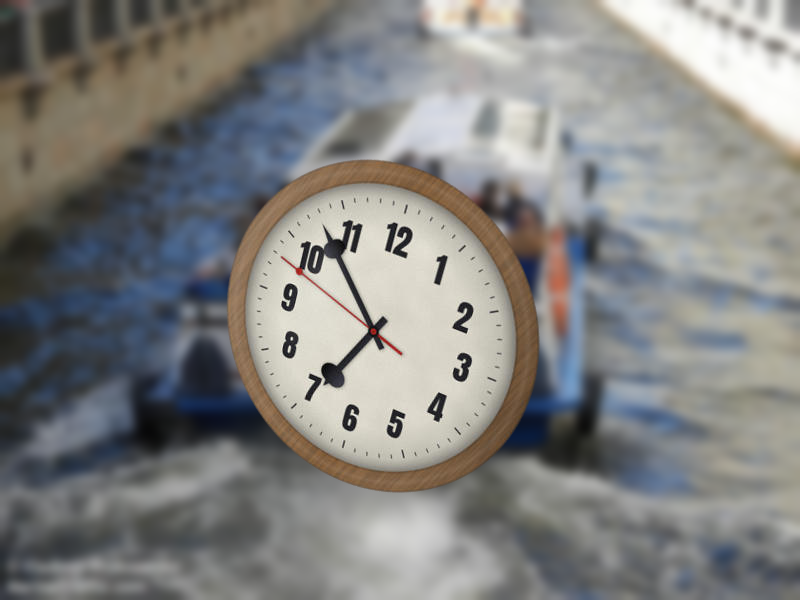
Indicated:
**6:52:48**
